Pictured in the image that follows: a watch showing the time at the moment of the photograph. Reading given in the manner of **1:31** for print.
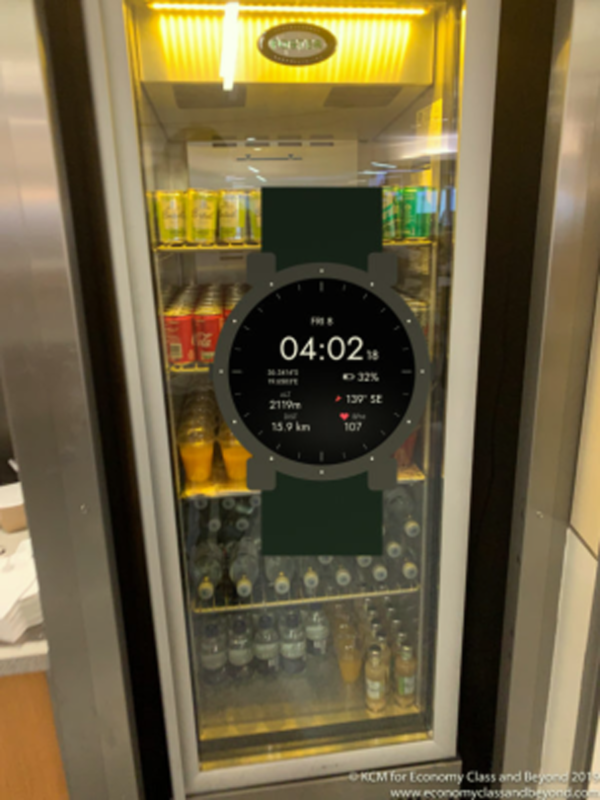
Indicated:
**4:02**
